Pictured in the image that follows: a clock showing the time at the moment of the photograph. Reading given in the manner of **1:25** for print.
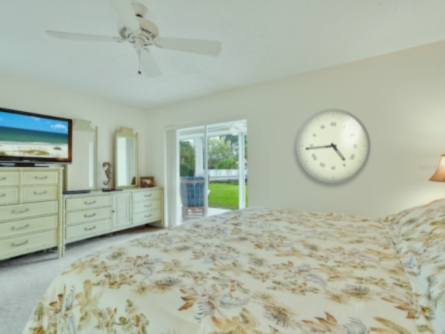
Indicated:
**4:44**
